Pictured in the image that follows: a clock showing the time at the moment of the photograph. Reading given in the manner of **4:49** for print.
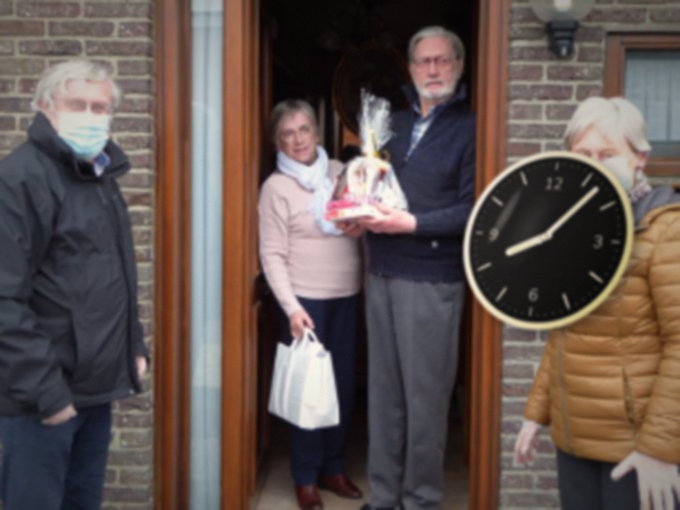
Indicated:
**8:07**
